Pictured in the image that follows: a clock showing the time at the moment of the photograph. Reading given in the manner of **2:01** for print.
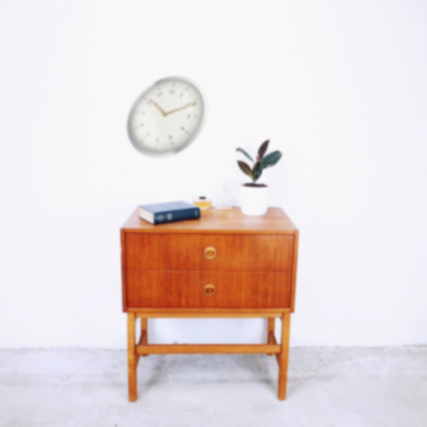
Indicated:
**10:11**
